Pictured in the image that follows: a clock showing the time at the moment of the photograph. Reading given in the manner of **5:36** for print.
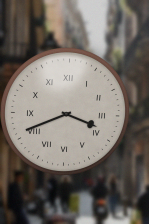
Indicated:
**3:41**
